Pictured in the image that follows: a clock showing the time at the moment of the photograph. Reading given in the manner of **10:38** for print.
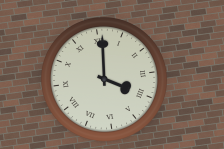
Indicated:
**4:01**
